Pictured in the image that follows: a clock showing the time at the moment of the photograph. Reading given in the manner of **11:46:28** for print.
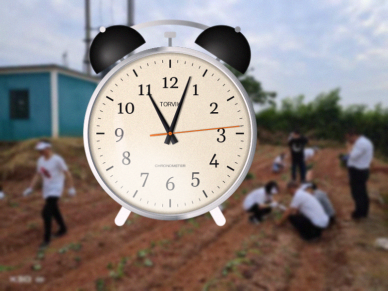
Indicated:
**11:03:14**
